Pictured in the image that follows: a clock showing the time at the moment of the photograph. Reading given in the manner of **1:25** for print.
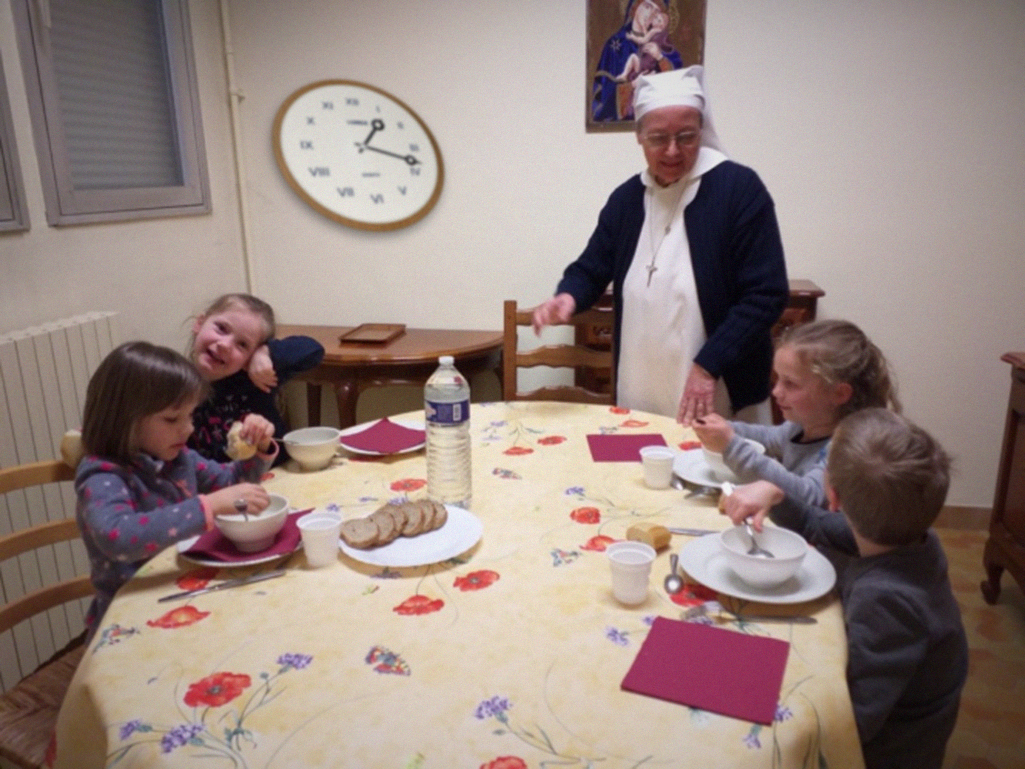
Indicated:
**1:18**
